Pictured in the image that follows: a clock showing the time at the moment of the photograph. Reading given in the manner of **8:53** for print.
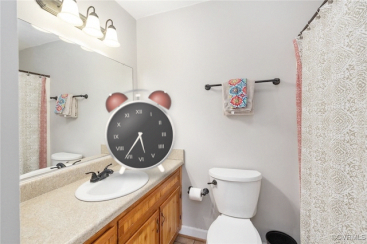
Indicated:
**5:36**
